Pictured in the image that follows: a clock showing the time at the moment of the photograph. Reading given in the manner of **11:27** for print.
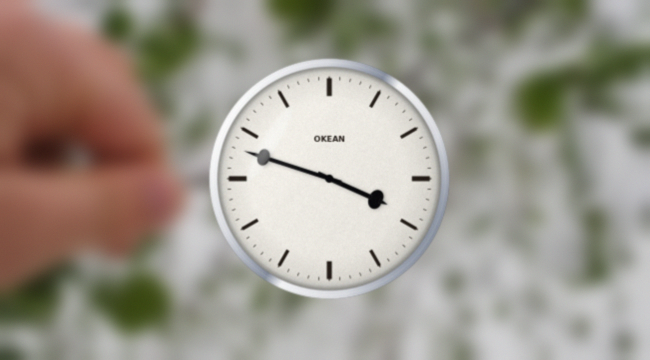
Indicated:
**3:48**
